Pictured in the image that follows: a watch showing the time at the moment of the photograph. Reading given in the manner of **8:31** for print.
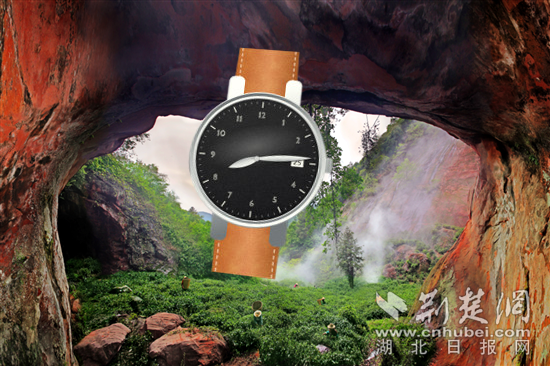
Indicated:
**8:14**
